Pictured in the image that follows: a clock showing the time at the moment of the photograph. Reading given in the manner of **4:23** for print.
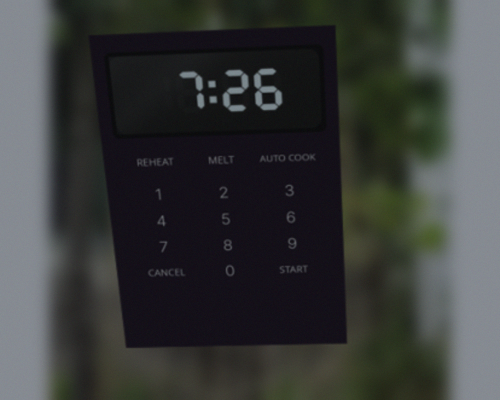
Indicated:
**7:26**
